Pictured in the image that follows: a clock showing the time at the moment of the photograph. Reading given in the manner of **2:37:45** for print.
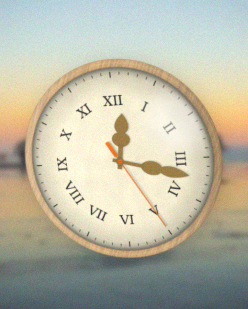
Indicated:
**12:17:25**
